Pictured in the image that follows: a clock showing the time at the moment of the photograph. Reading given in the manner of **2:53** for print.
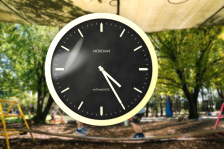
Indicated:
**4:25**
